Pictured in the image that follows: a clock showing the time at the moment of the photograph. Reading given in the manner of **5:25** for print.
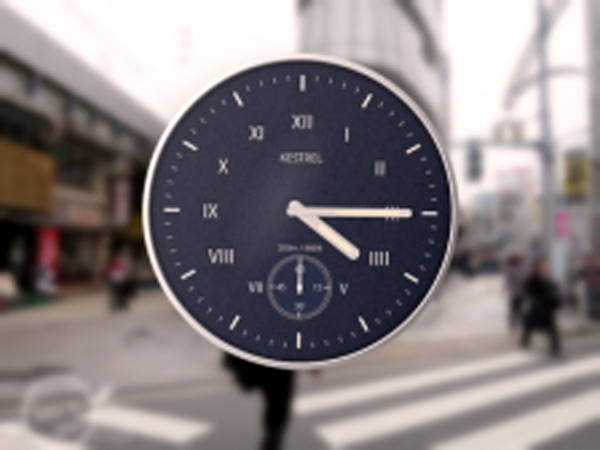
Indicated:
**4:15**
